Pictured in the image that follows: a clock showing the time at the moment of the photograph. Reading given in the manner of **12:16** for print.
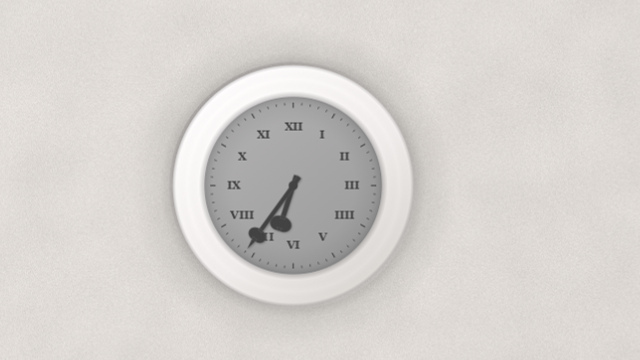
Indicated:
**6:36**
